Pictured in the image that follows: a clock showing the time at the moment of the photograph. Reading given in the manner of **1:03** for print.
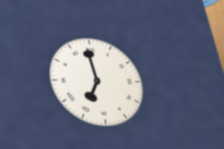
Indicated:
**6:59**
